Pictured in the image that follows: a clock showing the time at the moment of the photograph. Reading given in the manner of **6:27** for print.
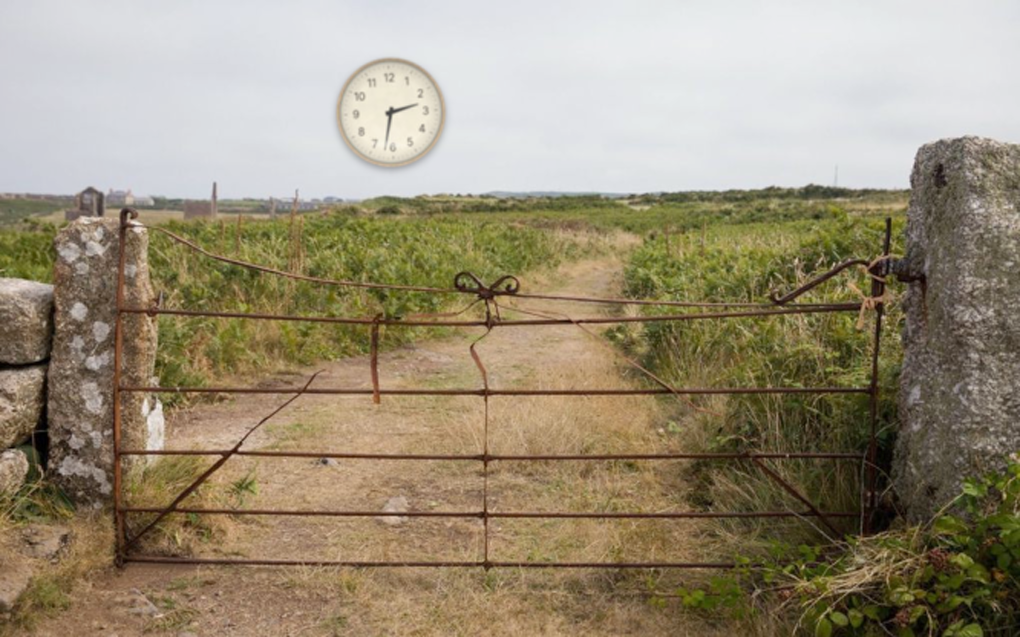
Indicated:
**2:32**
